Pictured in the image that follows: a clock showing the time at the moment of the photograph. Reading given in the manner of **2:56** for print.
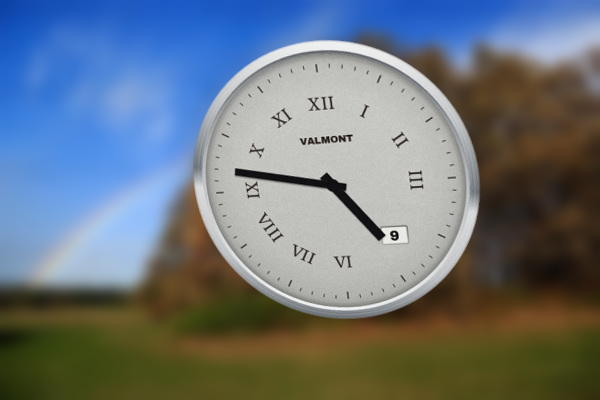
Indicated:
**4:47**
